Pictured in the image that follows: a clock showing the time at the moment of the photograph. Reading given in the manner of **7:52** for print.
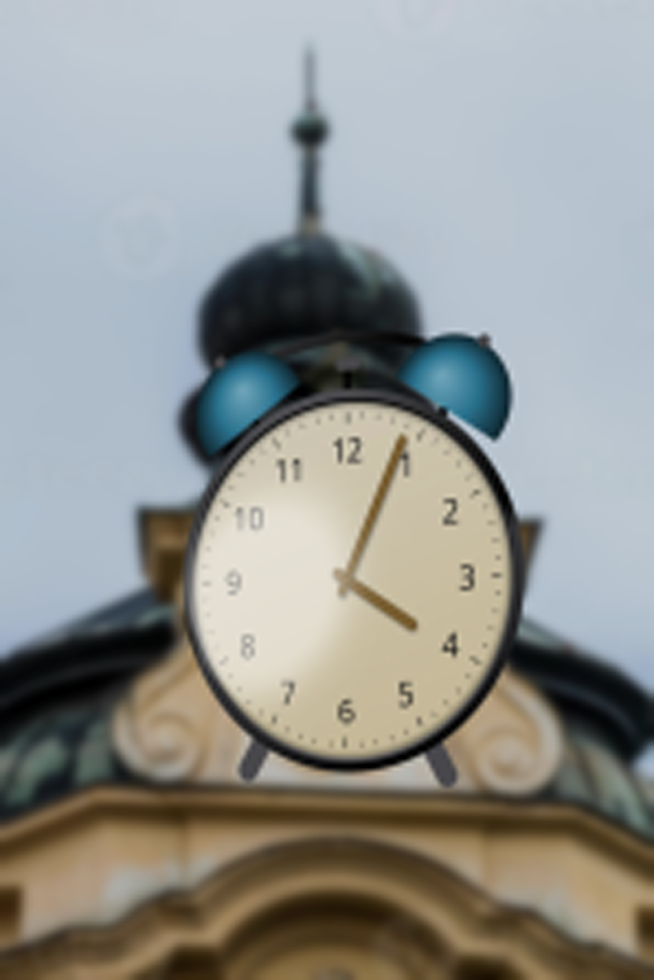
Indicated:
**4:04**
